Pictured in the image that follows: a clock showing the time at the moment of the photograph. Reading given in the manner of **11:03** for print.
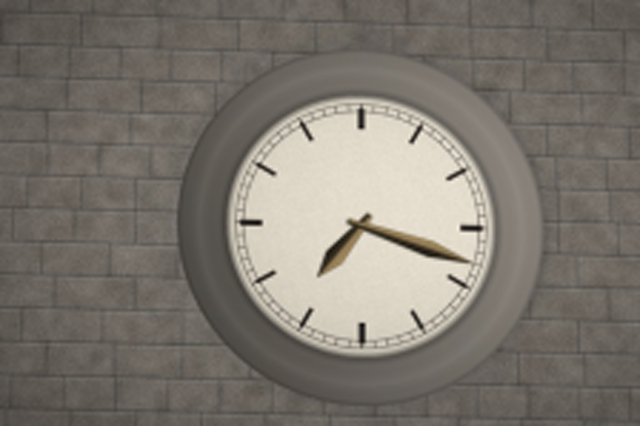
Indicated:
**7:18**
